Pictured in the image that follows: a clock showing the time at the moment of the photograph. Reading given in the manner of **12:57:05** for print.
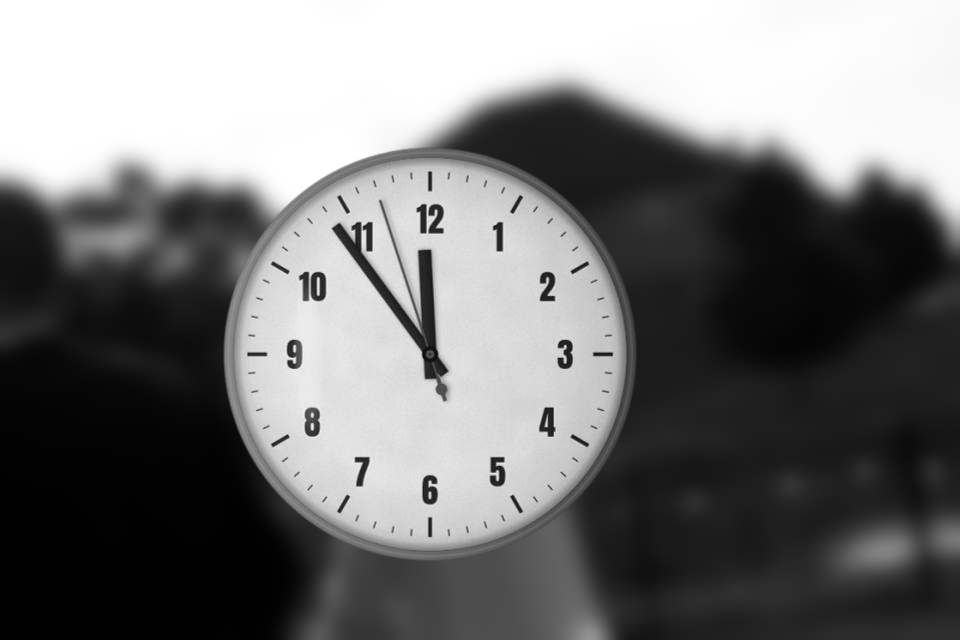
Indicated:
**11:53:57**
